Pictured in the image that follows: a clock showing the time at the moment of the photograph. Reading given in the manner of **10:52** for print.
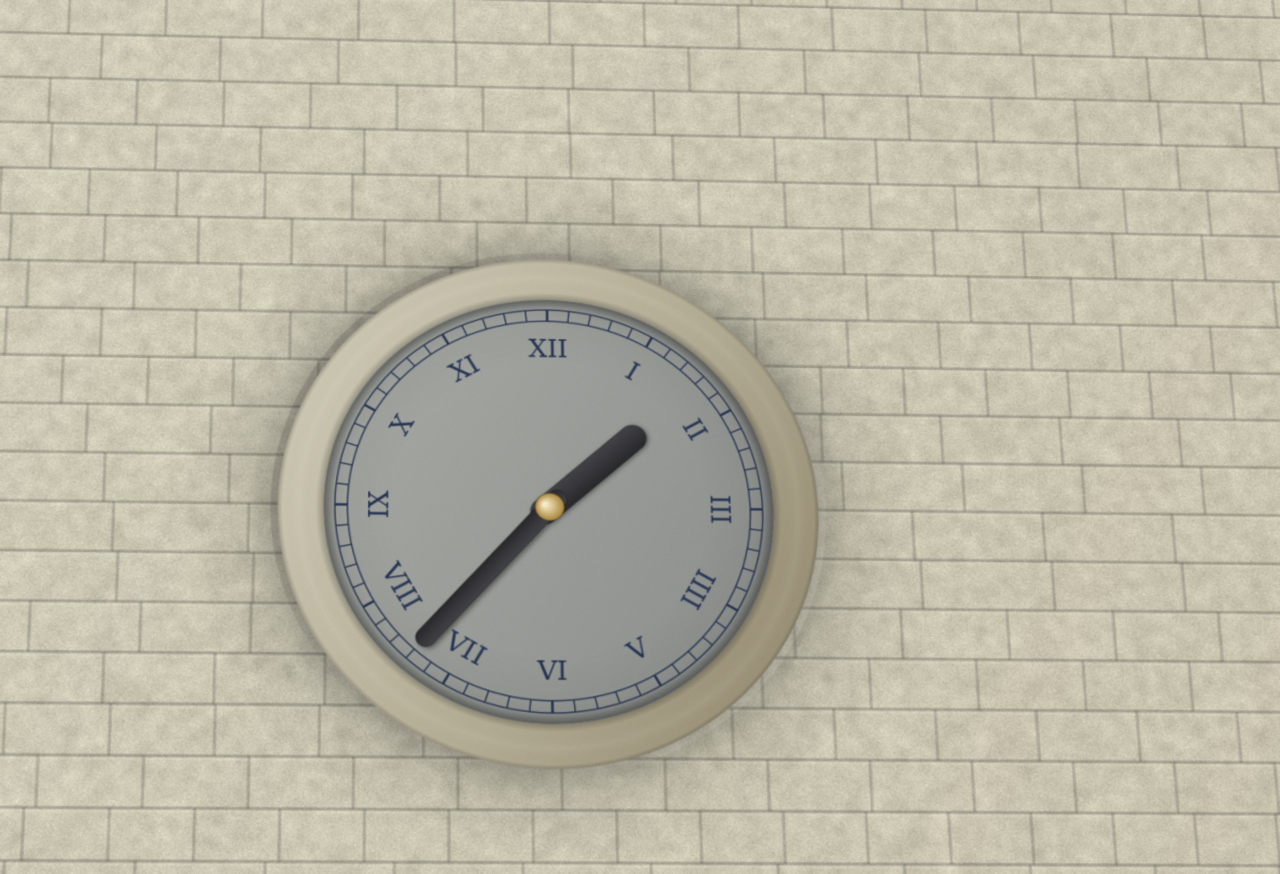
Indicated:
**1:37**
